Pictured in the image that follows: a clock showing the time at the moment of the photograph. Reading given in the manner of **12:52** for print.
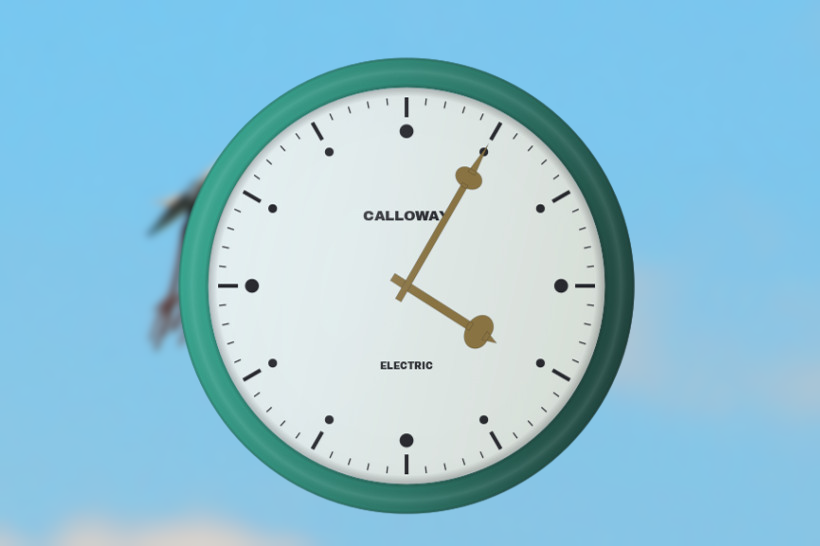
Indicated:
**4:05**
